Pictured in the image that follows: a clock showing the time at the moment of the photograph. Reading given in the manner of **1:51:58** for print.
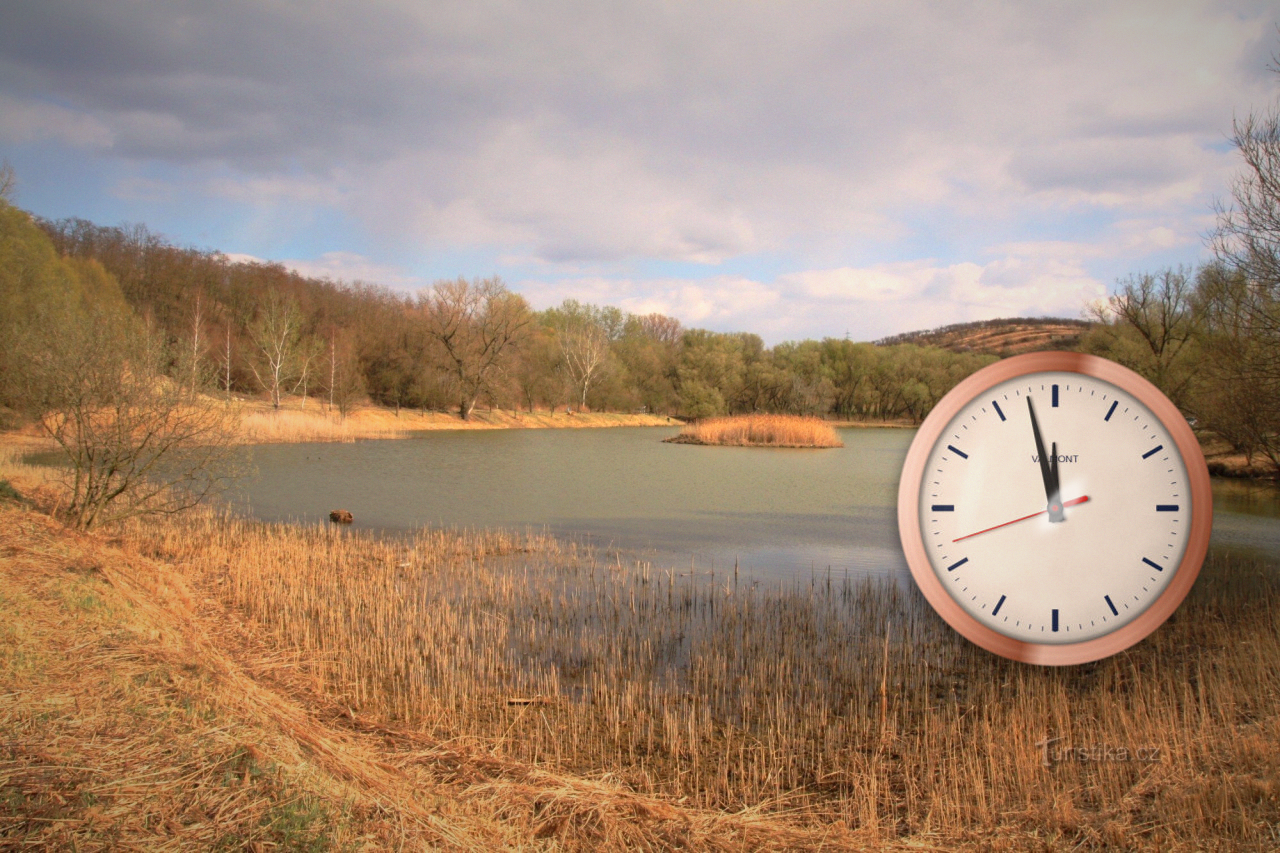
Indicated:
**11:57:42**
